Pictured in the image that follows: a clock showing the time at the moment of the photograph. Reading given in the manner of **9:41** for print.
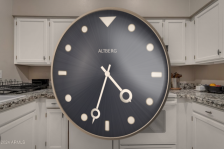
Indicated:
**4:33**
